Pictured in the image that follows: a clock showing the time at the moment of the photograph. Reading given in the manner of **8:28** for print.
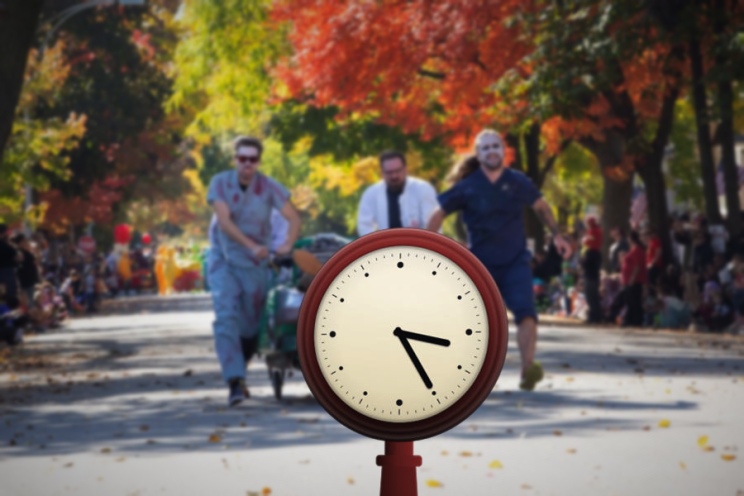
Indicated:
**3:25**
